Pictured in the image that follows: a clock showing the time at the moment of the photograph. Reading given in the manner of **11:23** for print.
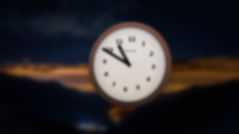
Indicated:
**10:49**
